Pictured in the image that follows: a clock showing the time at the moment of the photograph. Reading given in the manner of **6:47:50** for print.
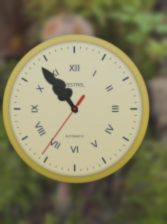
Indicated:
**10:53:36**
